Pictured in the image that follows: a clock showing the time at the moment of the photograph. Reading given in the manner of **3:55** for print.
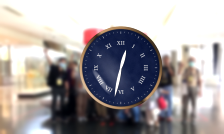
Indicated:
**12:32**
